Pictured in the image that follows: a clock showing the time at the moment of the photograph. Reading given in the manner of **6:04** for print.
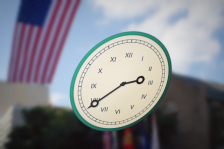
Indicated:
**2:39**
